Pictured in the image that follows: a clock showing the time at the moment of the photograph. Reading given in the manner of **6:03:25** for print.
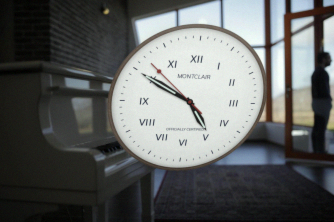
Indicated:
**4:49:52**
